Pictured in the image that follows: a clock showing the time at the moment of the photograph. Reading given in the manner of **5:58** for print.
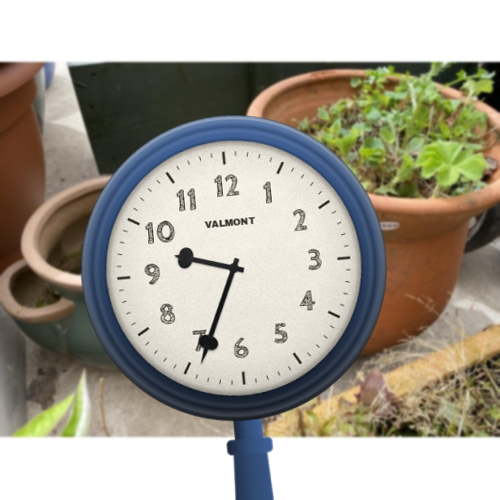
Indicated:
**9:34**
